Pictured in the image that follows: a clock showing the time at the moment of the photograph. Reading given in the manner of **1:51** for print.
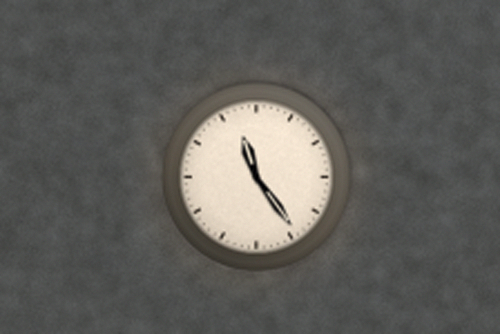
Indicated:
**11:24**
